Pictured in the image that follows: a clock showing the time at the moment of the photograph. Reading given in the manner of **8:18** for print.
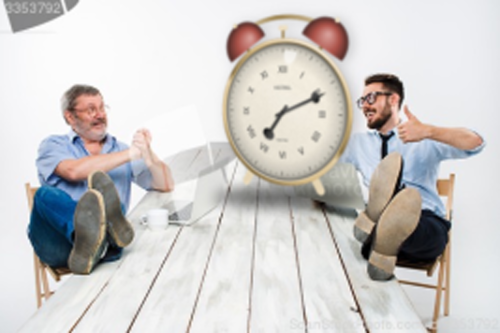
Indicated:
**7:11**
